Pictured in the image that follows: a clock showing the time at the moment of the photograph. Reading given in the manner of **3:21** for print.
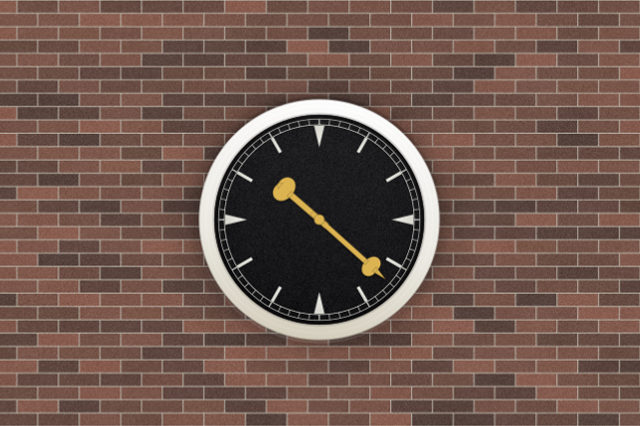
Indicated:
**10:22**
